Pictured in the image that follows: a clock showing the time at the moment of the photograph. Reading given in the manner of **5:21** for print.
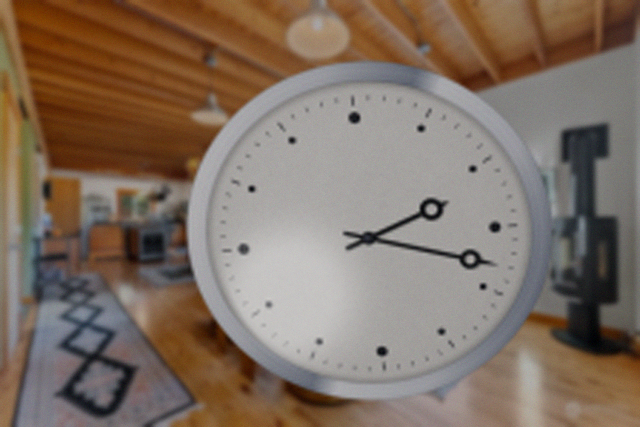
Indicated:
**2:18**
